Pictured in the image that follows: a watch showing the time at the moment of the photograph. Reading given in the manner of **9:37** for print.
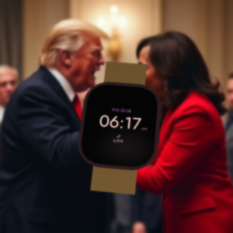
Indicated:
**6:17**
